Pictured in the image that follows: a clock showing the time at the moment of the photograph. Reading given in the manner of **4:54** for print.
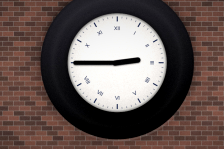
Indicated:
**2:45**
